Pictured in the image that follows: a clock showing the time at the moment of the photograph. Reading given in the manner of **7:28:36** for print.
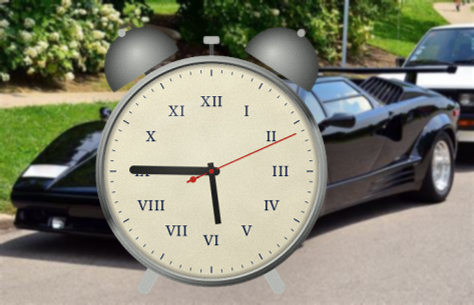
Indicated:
**5:45:11**
